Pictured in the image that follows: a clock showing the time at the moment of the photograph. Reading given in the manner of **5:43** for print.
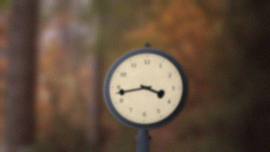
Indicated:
**3:43**
